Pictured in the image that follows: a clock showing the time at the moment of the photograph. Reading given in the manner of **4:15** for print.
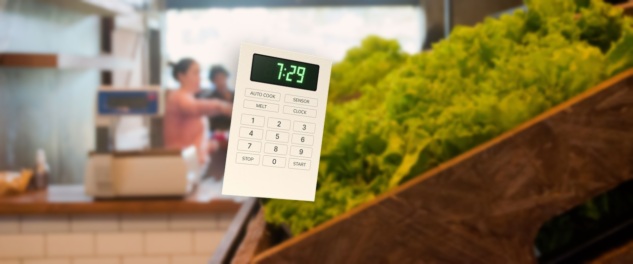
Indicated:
**7:29**
